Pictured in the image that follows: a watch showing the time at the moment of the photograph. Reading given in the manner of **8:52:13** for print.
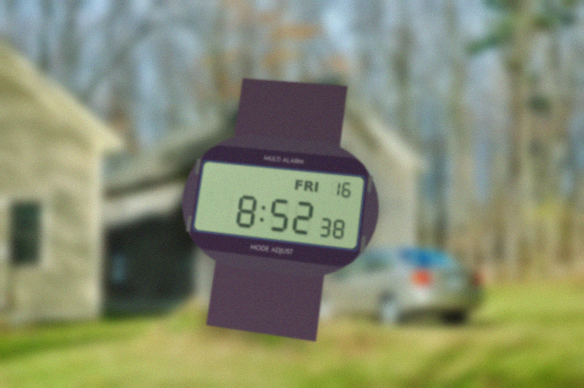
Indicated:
**8:52:38**
